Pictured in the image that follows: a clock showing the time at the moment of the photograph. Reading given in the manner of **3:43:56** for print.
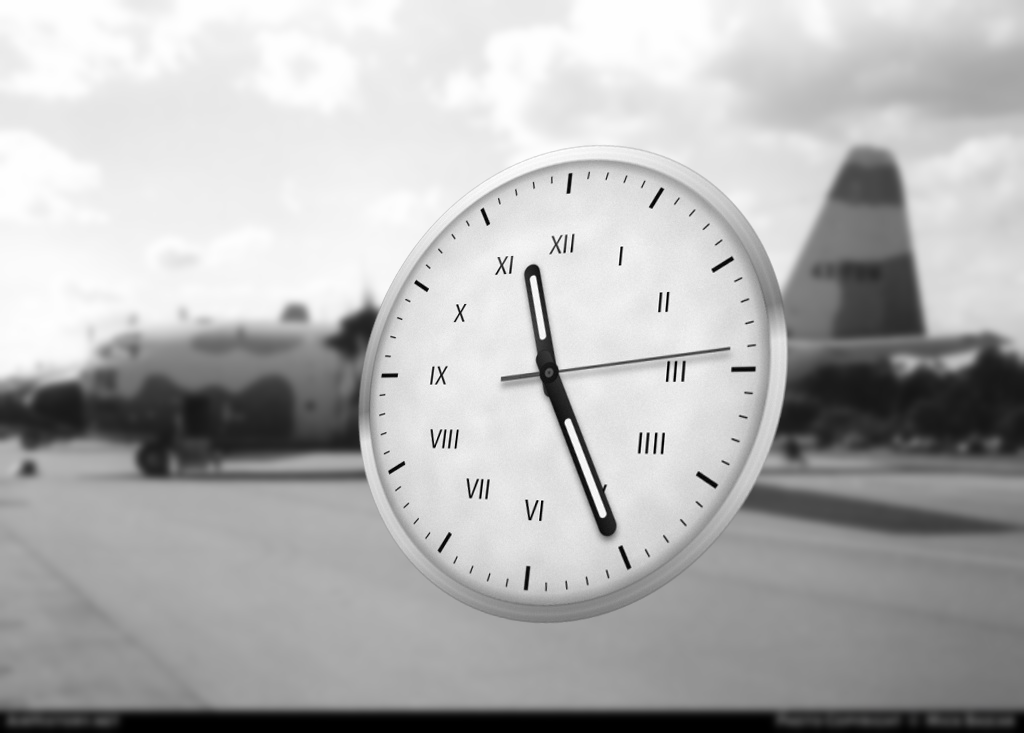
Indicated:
**11:25:14**
